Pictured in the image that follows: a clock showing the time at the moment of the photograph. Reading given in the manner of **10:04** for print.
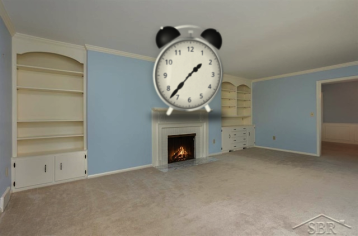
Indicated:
**1:37**
